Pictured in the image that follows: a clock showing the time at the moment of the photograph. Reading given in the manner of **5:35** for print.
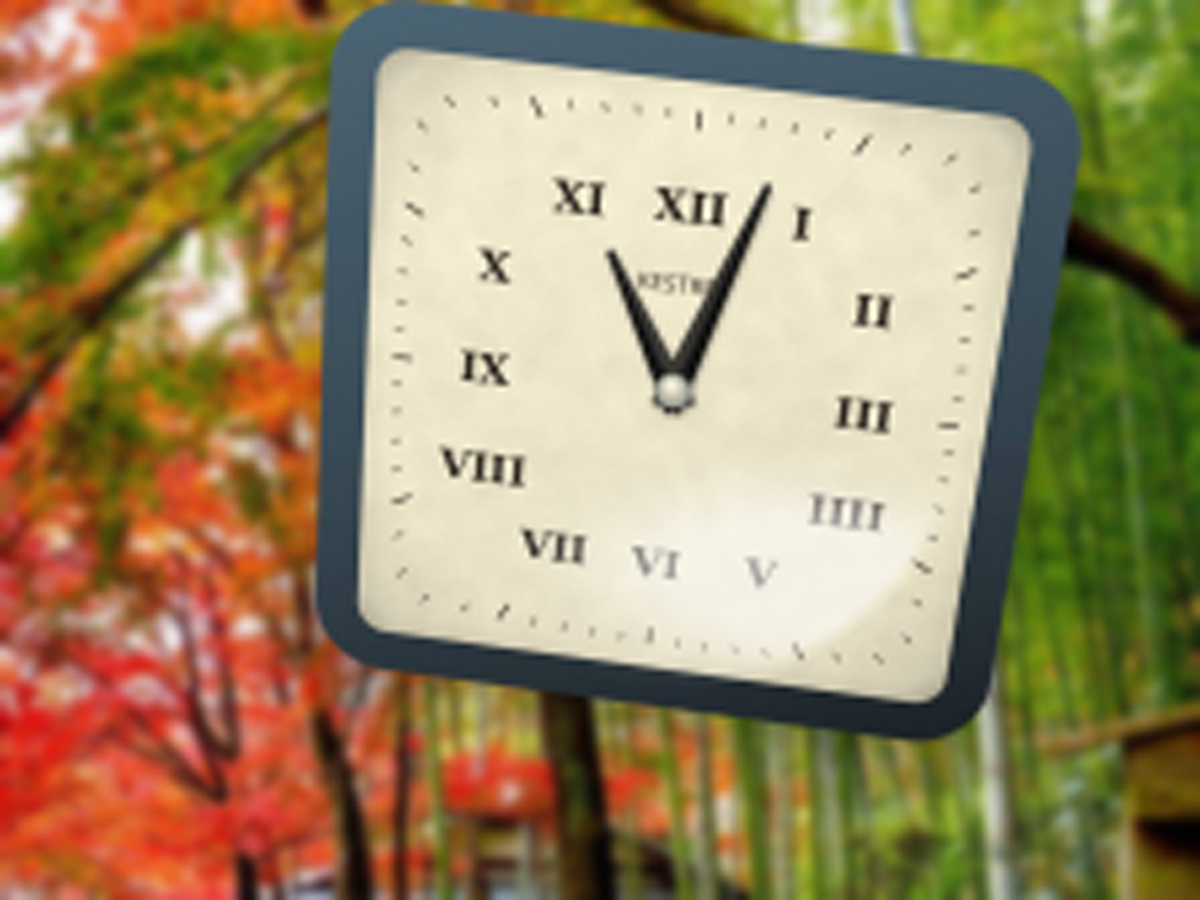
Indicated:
**11:03**
